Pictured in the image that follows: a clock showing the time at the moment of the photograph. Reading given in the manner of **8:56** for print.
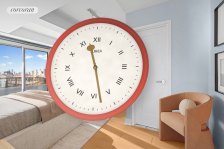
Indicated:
**11:28**
